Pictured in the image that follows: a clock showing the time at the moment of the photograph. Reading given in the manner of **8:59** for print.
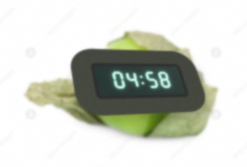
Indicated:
**4:58**
